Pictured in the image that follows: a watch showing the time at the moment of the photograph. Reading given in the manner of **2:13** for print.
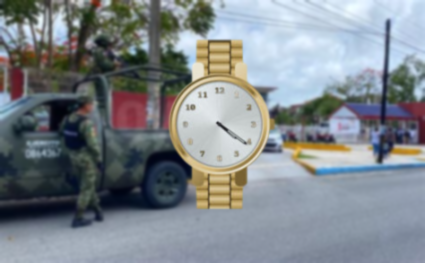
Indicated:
**4:21**
